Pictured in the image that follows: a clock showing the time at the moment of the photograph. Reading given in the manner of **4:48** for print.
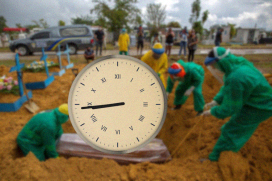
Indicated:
**8:44**
